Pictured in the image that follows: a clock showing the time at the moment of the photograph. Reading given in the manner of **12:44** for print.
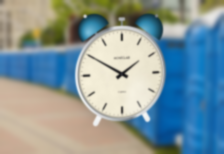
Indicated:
**1:50**
